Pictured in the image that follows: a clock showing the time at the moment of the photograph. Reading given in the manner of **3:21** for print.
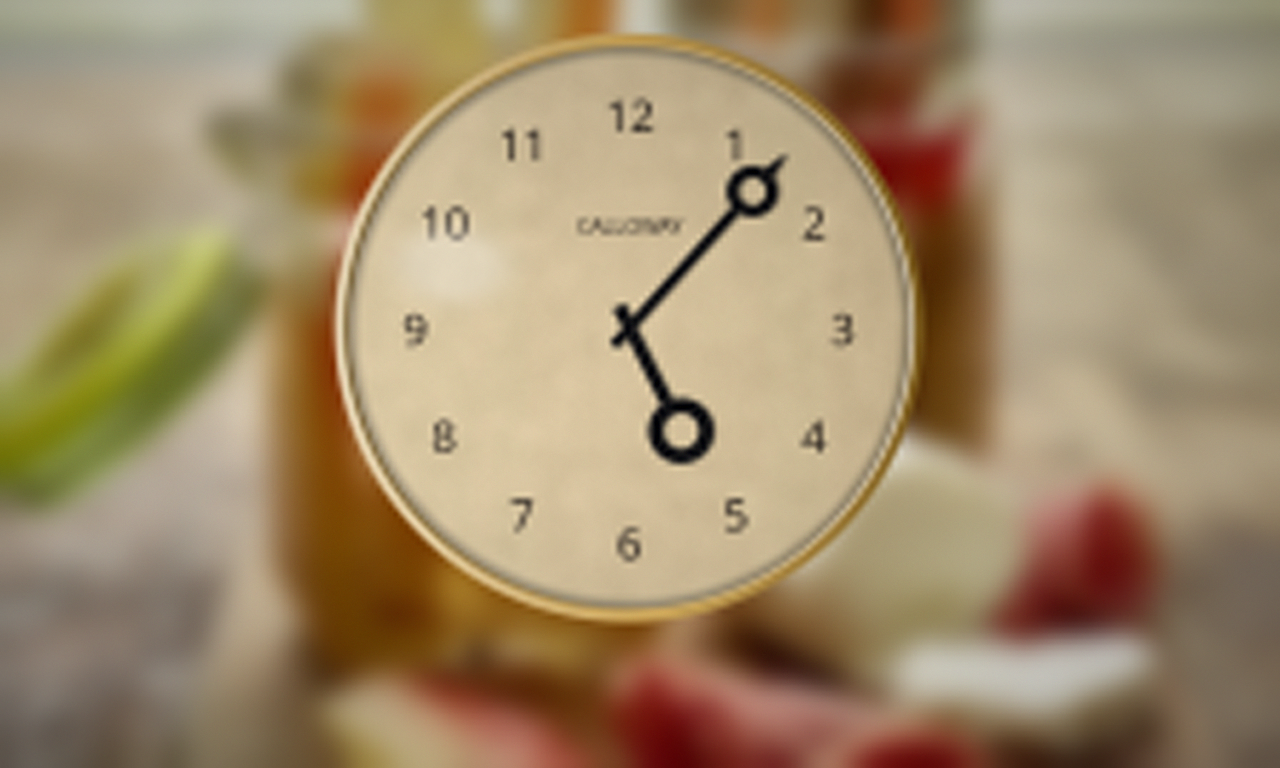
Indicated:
**5:07**
